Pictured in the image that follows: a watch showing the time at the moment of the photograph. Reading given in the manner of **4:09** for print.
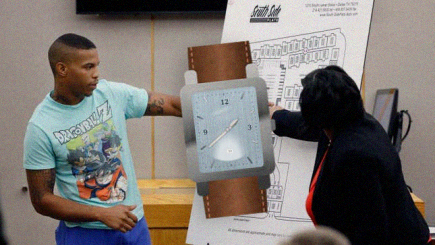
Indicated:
**1:39**
